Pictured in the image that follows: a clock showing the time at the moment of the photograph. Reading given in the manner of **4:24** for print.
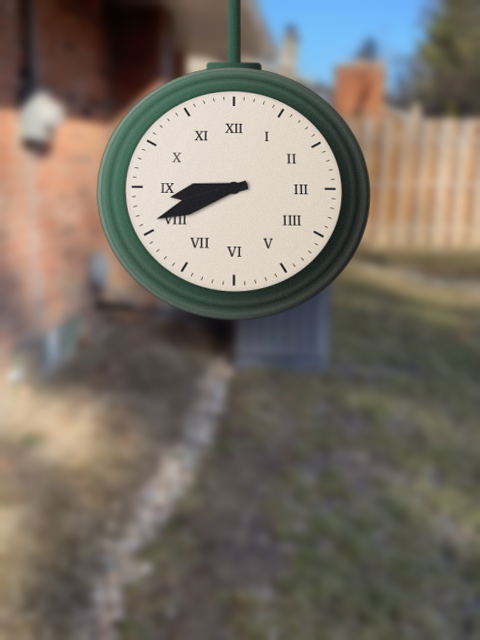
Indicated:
**8:41**
